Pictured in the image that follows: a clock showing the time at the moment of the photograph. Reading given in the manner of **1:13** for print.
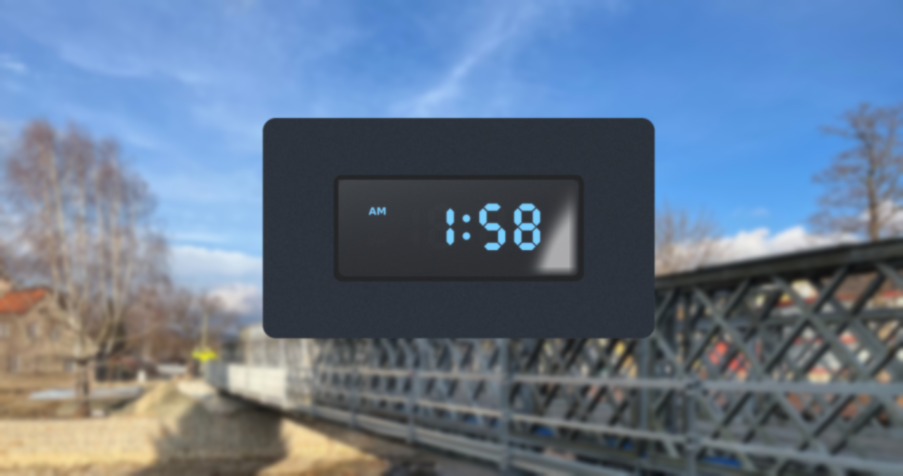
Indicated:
**1:58**
